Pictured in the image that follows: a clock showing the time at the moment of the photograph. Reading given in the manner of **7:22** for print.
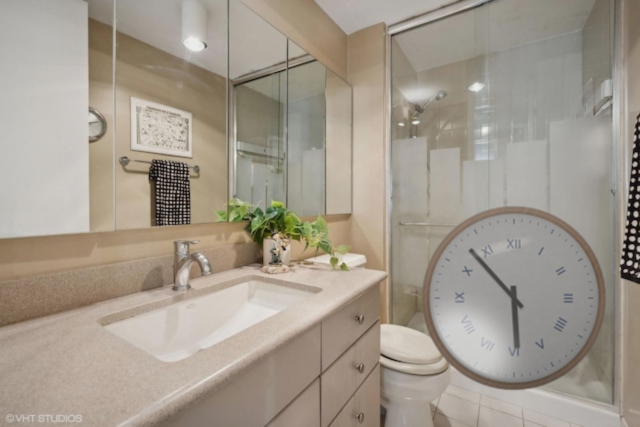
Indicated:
**5:53**
